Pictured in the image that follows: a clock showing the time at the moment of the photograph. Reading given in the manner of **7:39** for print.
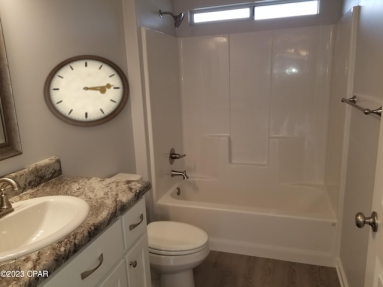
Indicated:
**3:14**
